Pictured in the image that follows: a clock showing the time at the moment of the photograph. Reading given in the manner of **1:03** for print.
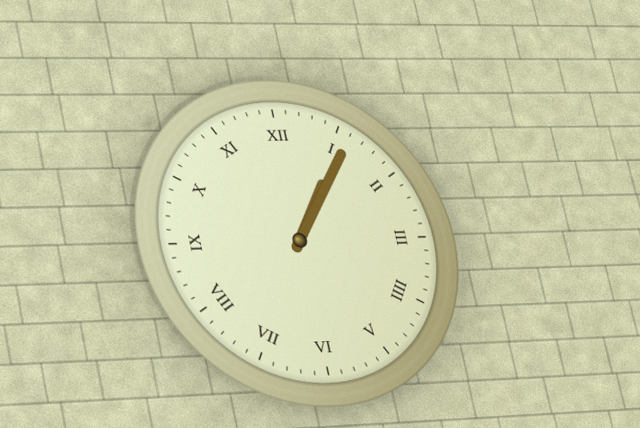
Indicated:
**1:06**
